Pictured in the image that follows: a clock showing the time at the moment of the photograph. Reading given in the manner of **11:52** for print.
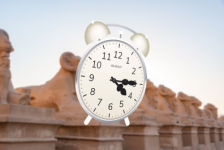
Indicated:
**4:15**
